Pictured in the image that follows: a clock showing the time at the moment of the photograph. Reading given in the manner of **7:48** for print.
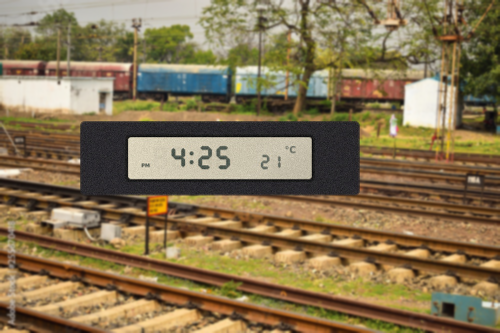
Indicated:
**4:25**
